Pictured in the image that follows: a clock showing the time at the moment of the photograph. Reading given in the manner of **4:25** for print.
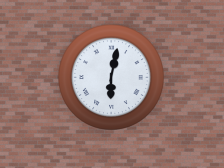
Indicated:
**6:02**
